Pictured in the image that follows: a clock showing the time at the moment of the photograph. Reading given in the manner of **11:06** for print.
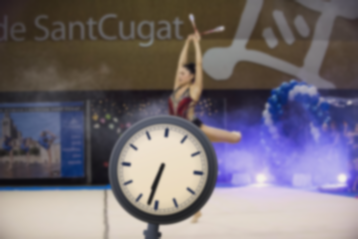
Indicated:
**6:32**
